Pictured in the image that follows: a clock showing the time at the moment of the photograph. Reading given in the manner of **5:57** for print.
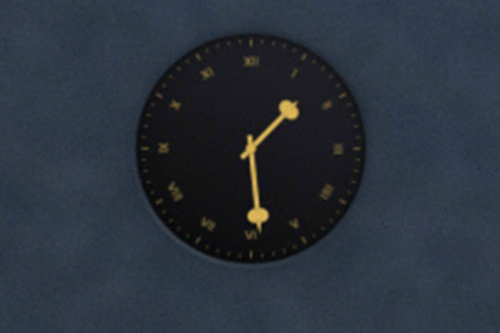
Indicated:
**1:29**
